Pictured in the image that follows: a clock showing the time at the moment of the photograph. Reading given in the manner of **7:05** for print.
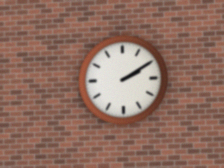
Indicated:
**2:10**
